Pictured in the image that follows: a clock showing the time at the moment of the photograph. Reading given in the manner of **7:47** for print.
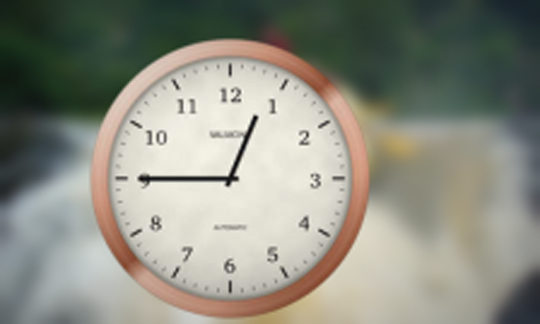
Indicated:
**12:45**
